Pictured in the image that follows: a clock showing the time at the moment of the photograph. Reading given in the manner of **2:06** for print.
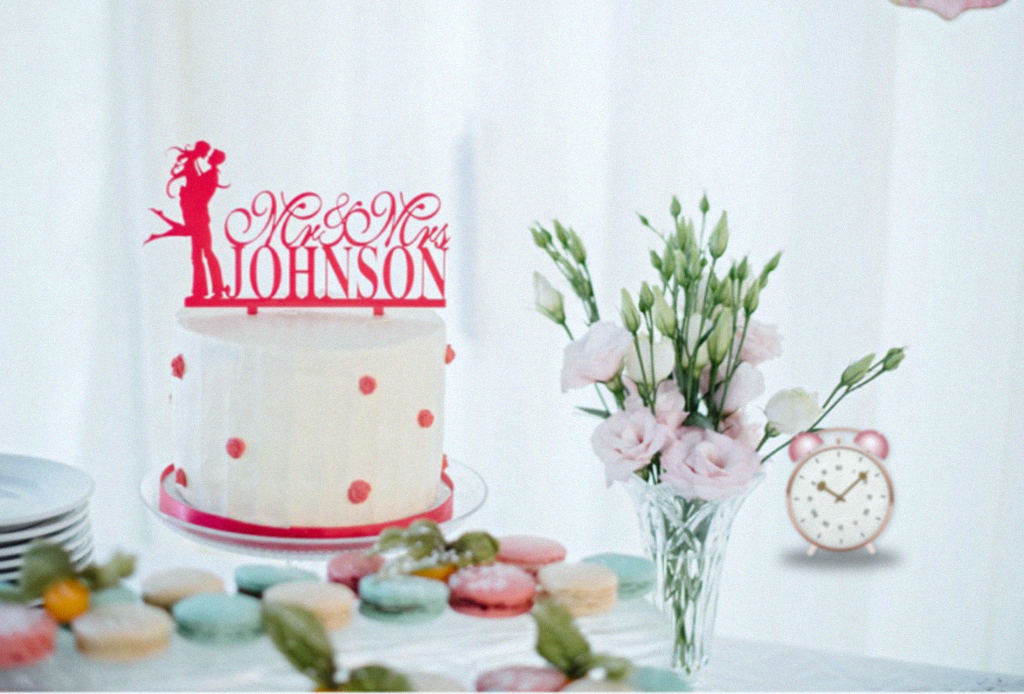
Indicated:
**10:08**
